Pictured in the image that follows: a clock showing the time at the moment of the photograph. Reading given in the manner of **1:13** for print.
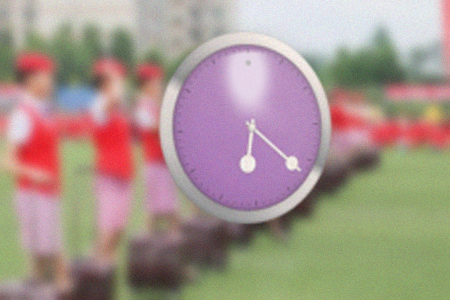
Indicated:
**6:22**
